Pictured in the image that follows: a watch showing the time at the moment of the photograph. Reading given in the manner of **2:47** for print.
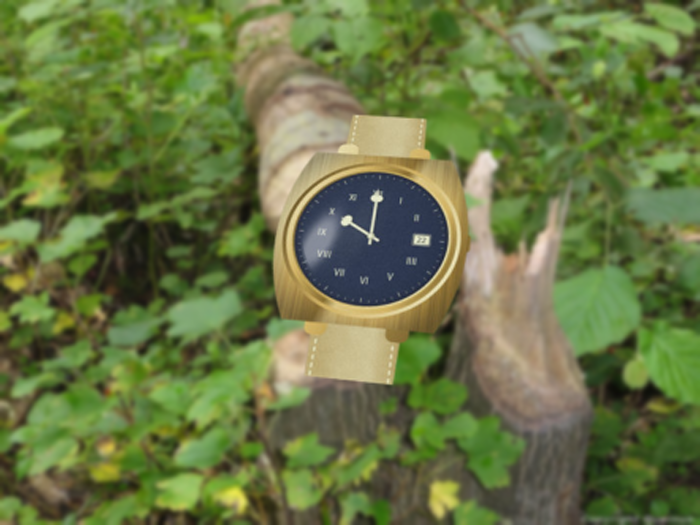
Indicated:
**10:00**
